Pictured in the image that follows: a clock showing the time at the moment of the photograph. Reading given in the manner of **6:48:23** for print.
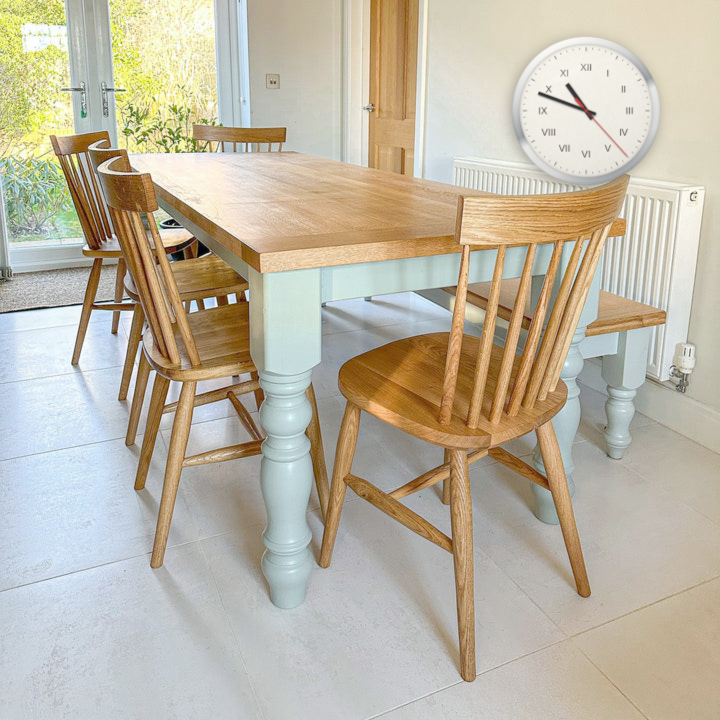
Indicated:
**10:48:23**
